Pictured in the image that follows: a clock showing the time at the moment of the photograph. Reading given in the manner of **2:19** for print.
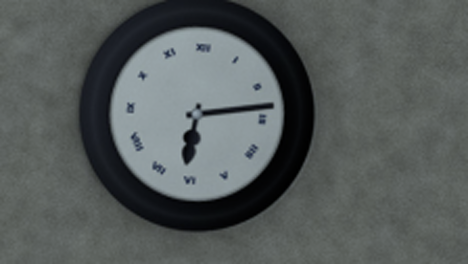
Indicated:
**6:13**
